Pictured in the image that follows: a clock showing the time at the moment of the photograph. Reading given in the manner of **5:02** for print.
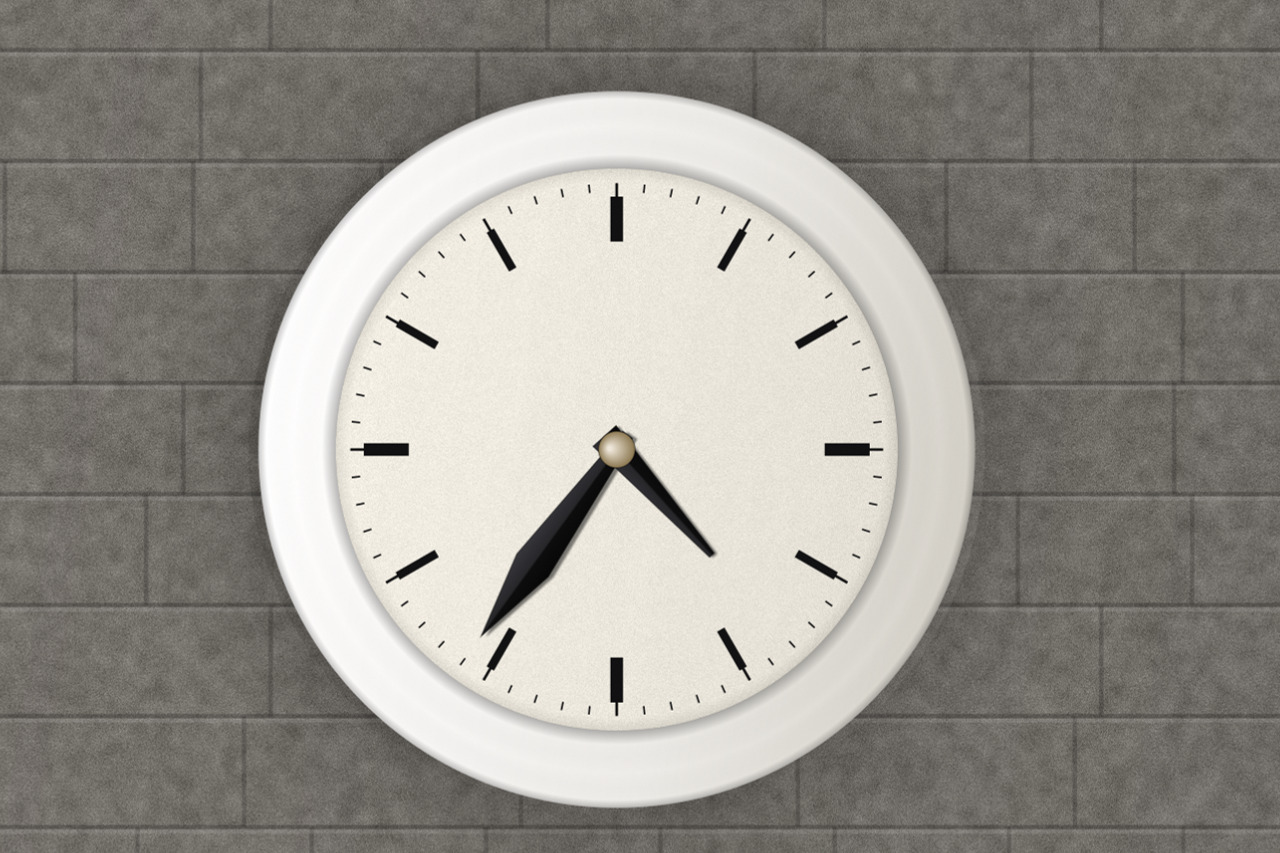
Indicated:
**4:36**
